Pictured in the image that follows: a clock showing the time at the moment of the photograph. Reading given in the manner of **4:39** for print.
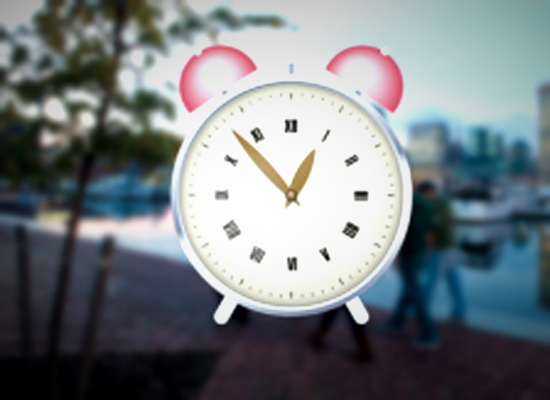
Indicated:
**12:53**
